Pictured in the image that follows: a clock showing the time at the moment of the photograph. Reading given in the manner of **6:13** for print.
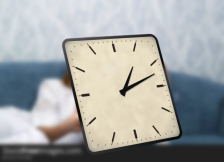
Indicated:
**1:12**
